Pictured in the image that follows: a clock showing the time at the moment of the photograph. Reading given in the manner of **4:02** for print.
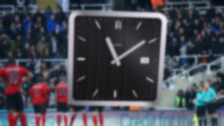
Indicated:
**11:09**
